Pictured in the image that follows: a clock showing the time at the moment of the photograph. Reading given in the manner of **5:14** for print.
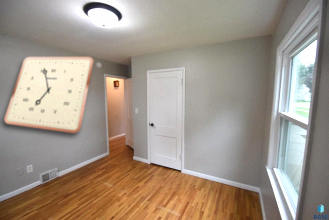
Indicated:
**6:56**
